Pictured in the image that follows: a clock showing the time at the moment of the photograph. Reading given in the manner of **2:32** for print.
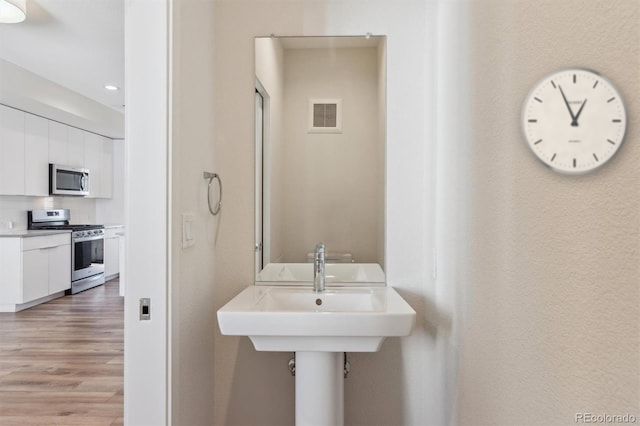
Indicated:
**12:56**
